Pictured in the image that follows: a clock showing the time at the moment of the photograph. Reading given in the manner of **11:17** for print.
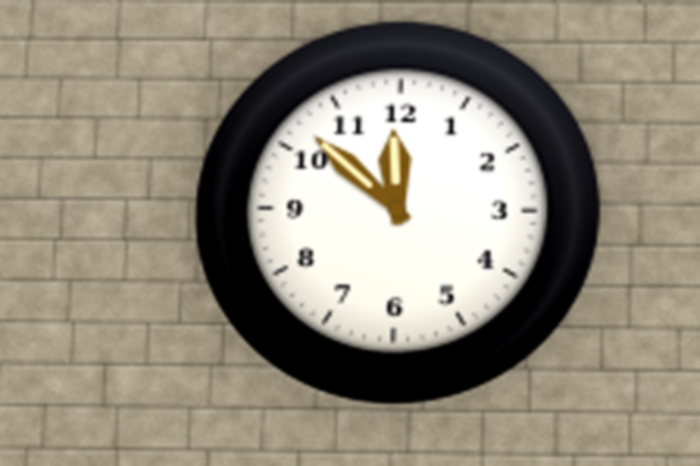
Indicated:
**11:52**
